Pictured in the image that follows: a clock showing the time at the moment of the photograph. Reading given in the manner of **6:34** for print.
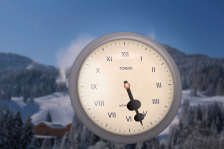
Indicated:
**5:27**
